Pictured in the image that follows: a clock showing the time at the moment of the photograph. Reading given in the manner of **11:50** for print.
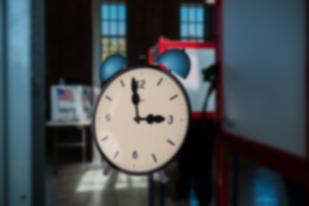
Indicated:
**2:58**
